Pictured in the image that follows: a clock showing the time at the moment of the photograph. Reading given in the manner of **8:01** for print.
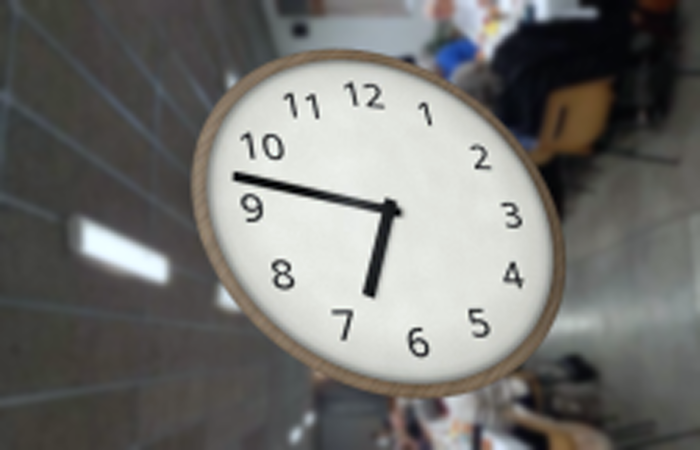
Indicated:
**6:47**
